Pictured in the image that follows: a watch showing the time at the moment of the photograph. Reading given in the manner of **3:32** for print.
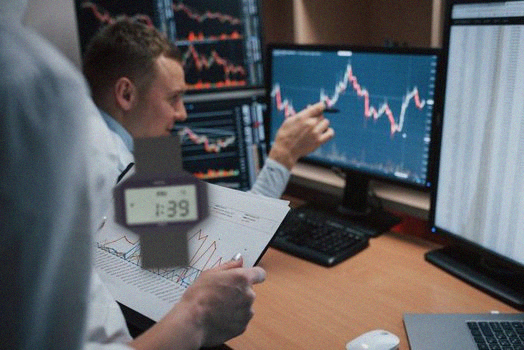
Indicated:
**1:39**
